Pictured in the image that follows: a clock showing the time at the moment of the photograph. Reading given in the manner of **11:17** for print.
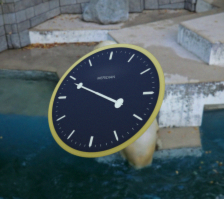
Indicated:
**3:49**
